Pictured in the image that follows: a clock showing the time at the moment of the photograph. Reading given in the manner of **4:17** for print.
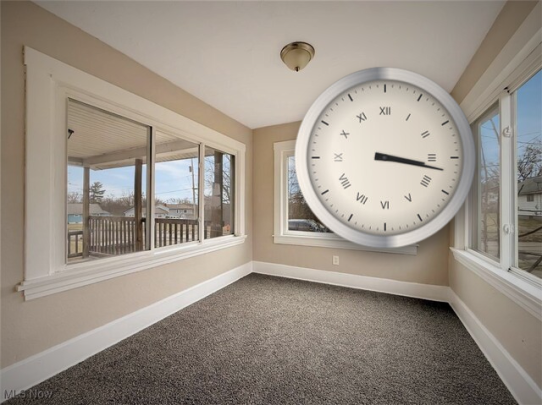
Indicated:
**3:17**
